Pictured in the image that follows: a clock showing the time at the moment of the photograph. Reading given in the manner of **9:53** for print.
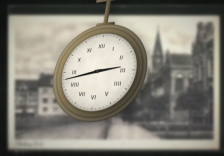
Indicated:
**2:43**
